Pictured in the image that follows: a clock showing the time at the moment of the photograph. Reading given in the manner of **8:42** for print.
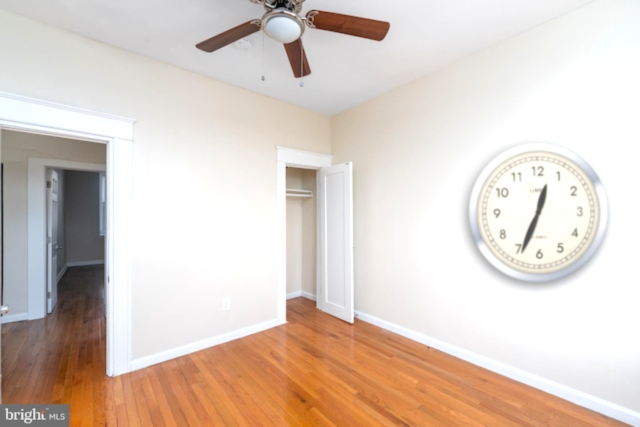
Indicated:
**12:34**
